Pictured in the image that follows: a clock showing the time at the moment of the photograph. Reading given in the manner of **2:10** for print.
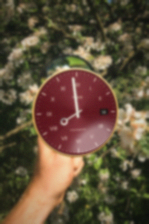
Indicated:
**7:59**
